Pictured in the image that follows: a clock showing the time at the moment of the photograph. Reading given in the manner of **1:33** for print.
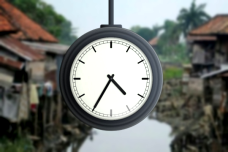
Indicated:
**4:35**
